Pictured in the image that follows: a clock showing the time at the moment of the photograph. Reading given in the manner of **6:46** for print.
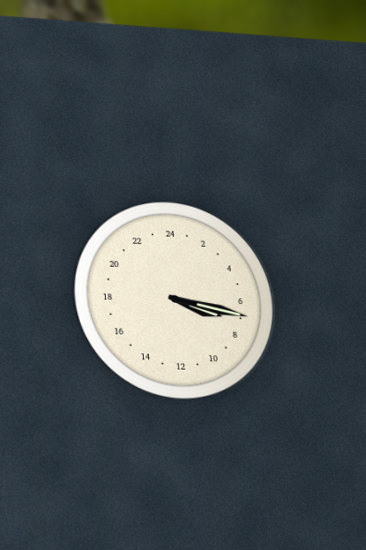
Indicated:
**7:17**
